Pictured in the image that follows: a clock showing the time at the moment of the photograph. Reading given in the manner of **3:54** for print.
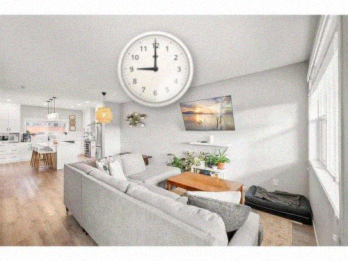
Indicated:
**9:00**
